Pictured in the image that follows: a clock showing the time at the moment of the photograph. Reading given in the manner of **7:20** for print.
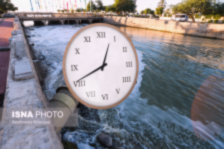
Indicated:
**12:41**
